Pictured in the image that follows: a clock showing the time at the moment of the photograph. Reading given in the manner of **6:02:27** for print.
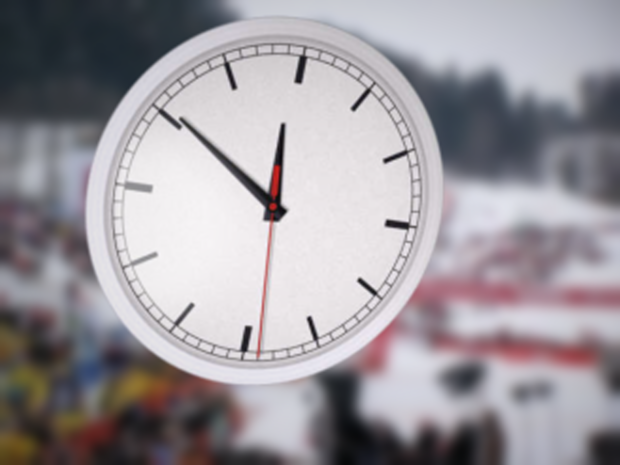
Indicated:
**11:50:29**
